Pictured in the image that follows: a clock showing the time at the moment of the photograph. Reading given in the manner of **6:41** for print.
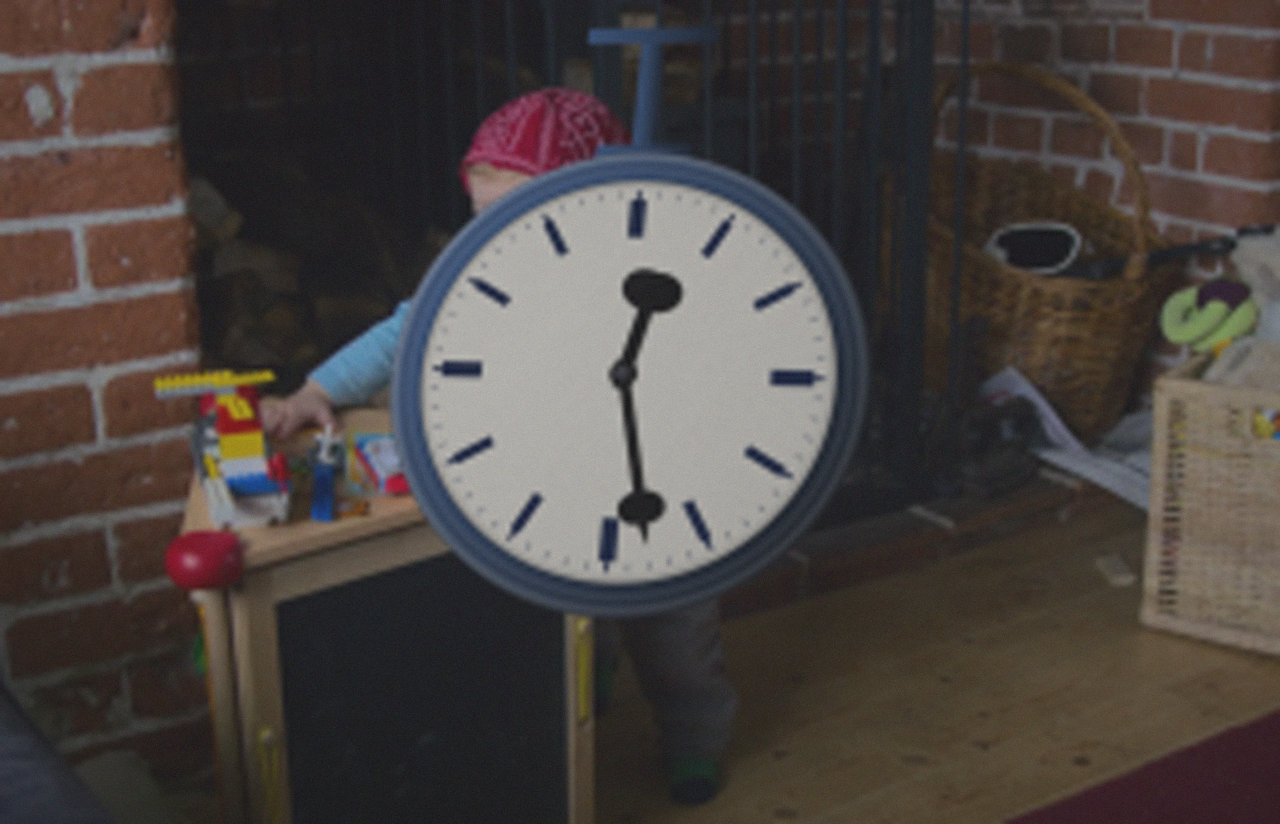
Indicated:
**12:28**
